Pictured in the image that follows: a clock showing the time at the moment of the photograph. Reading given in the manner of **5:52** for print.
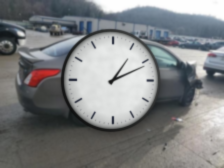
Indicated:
**1:11**
